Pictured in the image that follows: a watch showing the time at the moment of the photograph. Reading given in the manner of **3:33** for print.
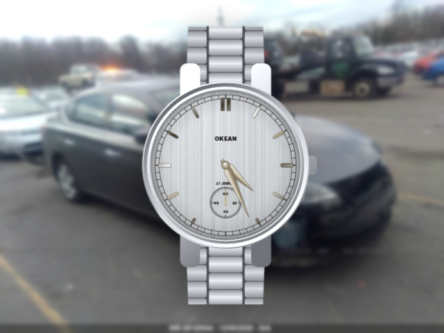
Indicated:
**4:26**
